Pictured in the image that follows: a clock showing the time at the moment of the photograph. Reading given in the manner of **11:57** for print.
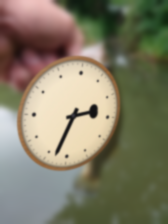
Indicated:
**2:33**
